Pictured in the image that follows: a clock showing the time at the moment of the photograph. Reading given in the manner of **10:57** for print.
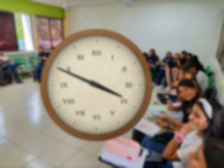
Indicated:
**3:49**
